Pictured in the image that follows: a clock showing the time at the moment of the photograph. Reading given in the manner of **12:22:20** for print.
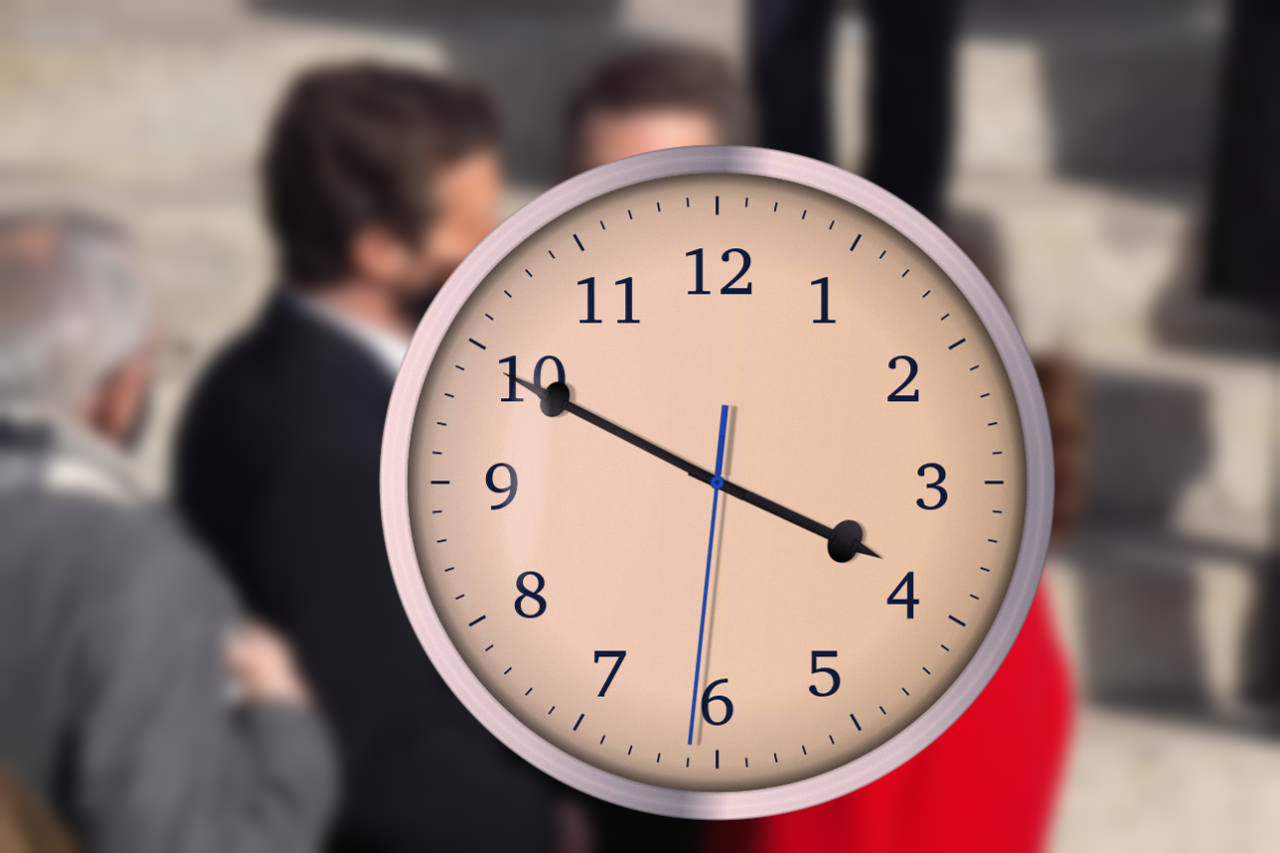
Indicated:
**3:49:31**
